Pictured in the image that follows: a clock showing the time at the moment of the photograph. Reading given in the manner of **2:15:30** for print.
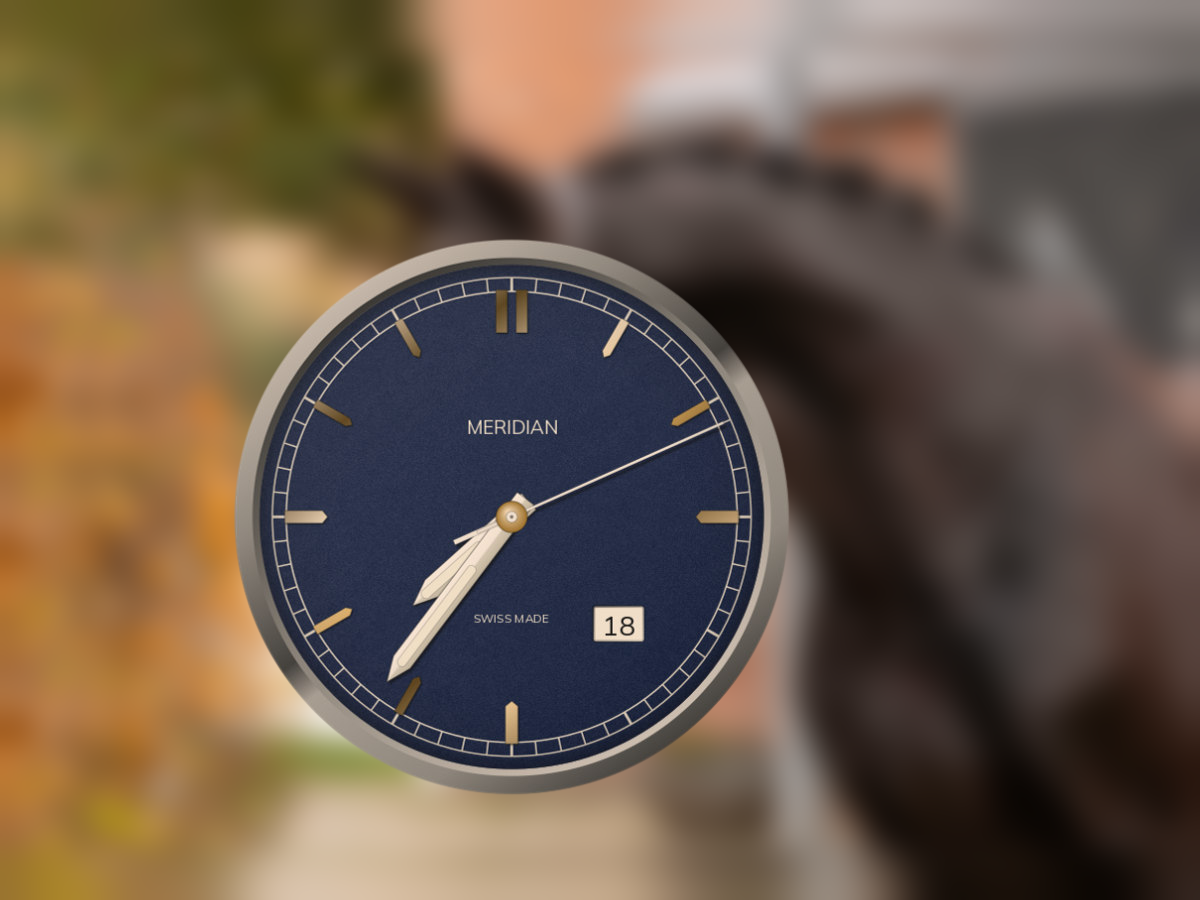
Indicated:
**7:36:11**
